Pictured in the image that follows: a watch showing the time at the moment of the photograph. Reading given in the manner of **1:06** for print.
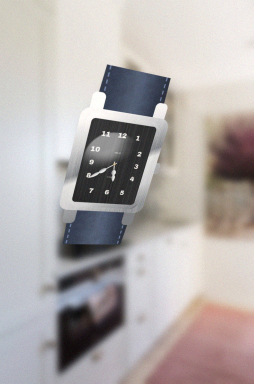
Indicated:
**5:39**
